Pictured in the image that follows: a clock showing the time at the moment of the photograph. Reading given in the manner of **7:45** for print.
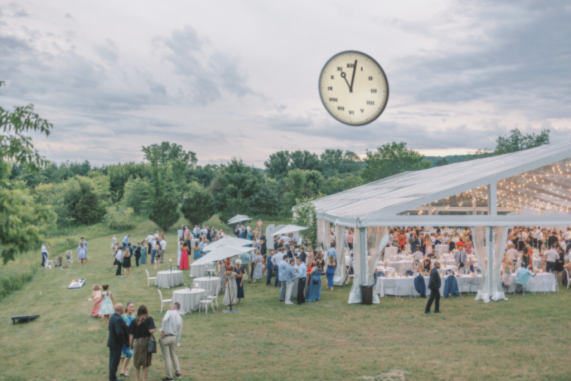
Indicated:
**11:02**
